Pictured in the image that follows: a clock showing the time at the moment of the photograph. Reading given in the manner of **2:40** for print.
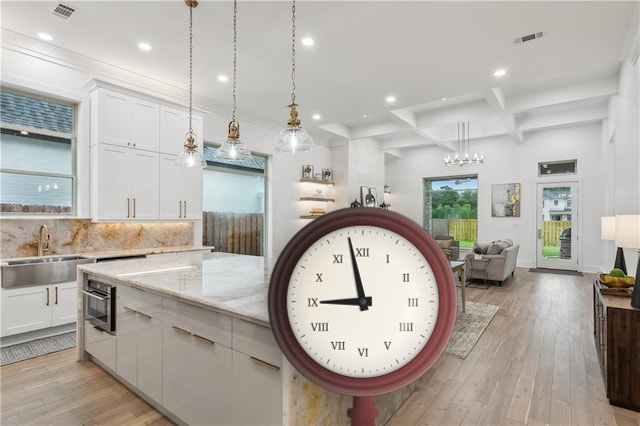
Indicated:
**8:58**
